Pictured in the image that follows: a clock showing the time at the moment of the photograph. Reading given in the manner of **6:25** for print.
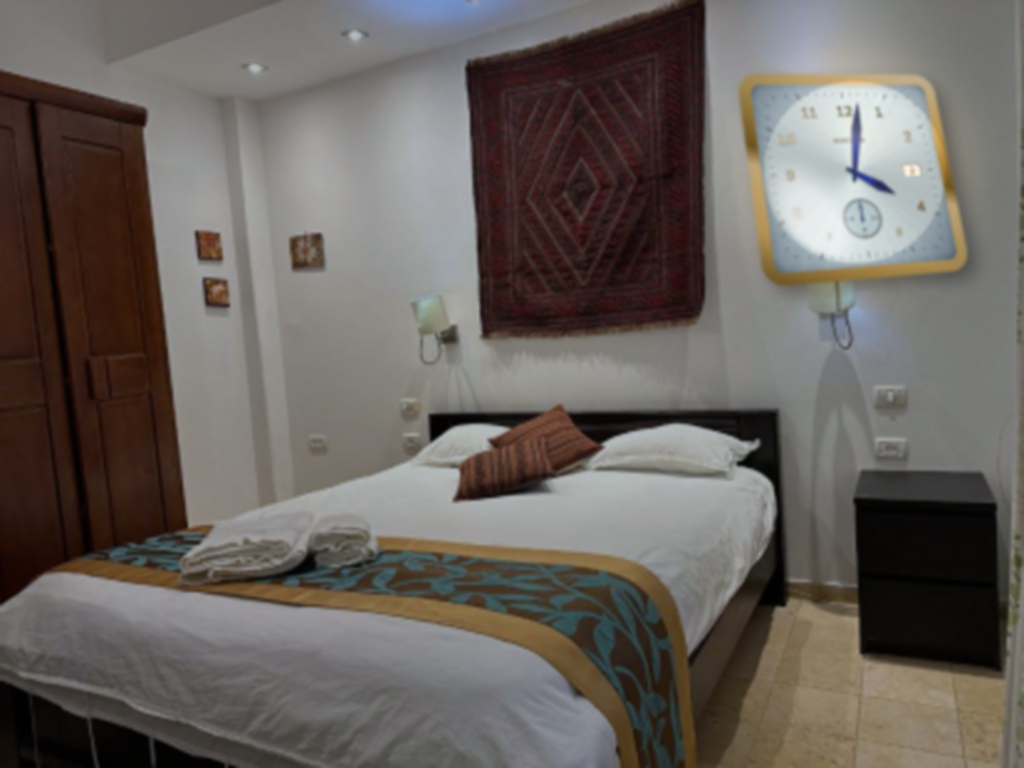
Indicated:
**4:02**
